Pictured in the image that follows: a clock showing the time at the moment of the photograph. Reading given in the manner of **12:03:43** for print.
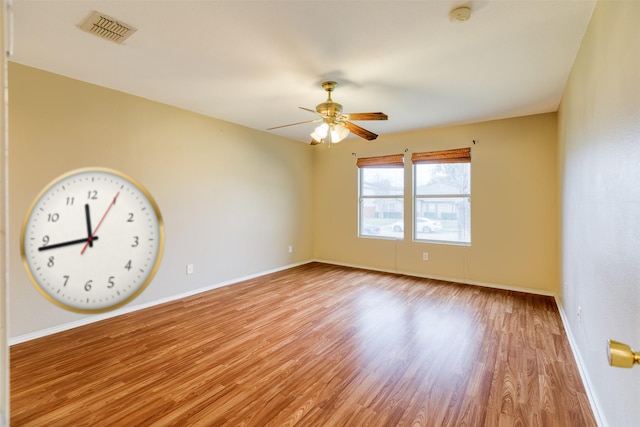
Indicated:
**11:43:05**
